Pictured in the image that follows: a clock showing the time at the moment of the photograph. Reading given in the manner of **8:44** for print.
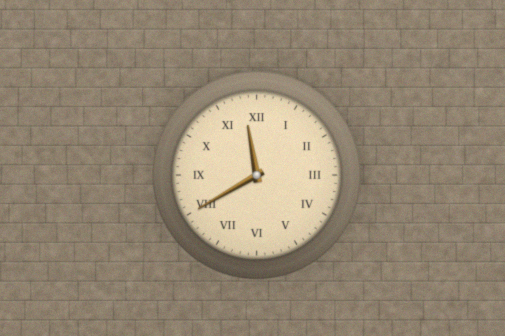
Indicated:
**11:40**
